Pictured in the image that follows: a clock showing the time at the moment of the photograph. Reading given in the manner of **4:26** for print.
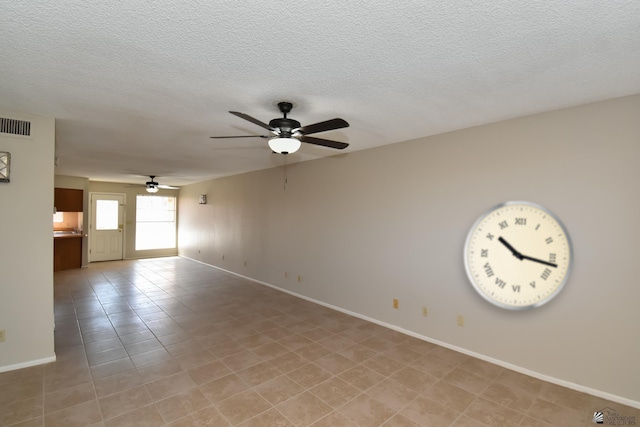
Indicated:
**10:17**
